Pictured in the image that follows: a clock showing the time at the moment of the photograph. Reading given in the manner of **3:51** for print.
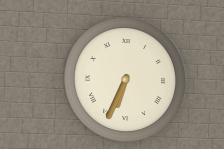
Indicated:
**6:34**
